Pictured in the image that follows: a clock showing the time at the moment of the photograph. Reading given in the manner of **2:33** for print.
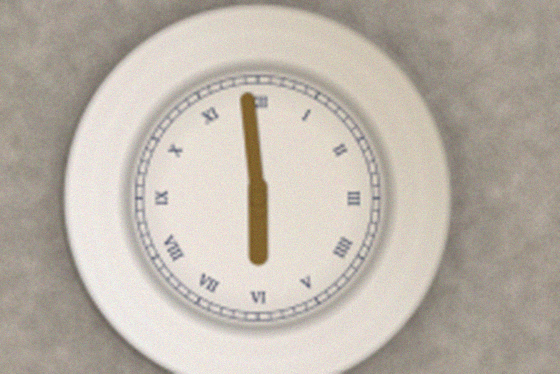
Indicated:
**5:59**
